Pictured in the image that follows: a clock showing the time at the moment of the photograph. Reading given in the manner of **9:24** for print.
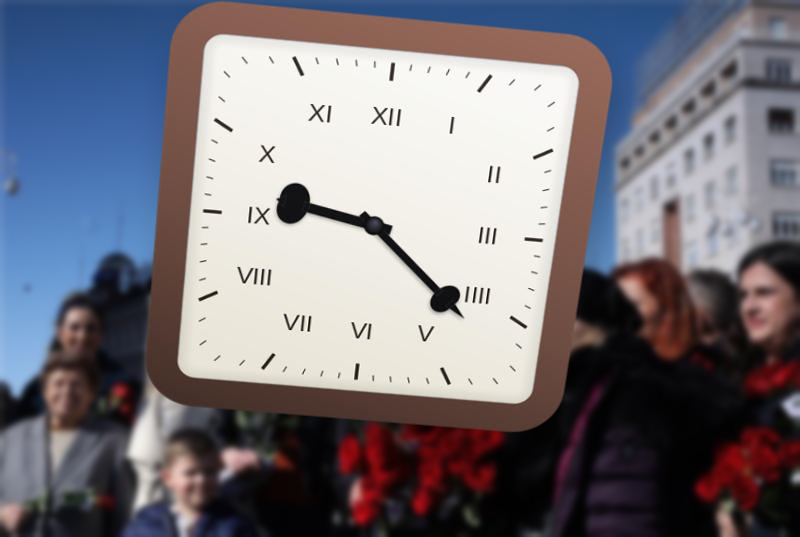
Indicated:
**9:22**
